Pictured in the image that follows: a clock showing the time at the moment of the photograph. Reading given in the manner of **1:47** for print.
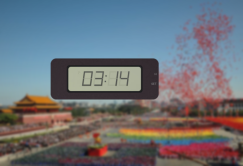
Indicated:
**3:14**
